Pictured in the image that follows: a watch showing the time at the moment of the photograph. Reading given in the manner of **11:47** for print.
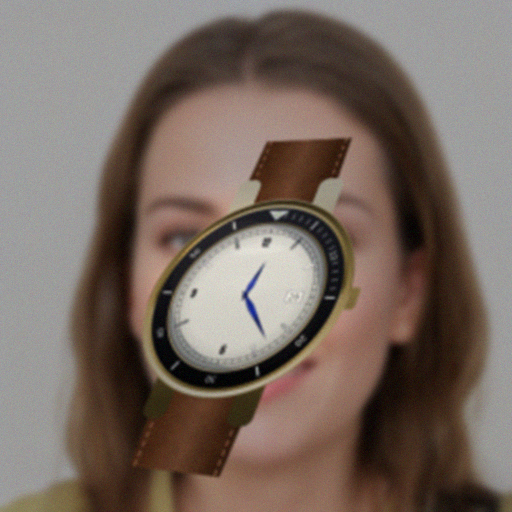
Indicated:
**12:23**
